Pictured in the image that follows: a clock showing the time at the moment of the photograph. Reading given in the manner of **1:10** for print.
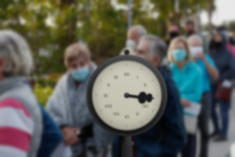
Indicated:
**3:16**
